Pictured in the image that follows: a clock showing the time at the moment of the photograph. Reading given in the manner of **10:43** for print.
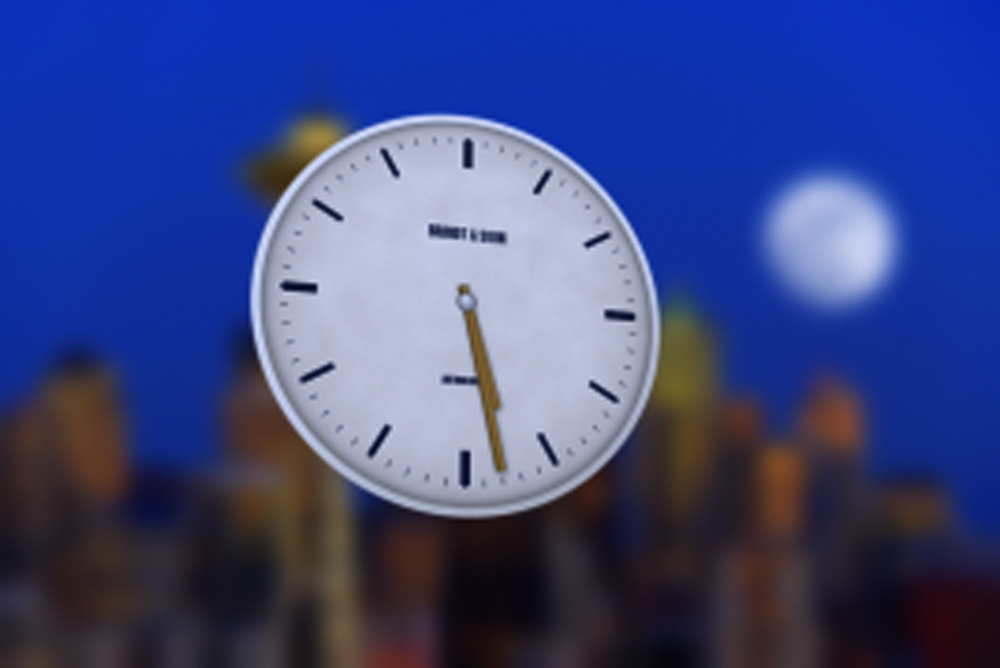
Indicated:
**5:28**
